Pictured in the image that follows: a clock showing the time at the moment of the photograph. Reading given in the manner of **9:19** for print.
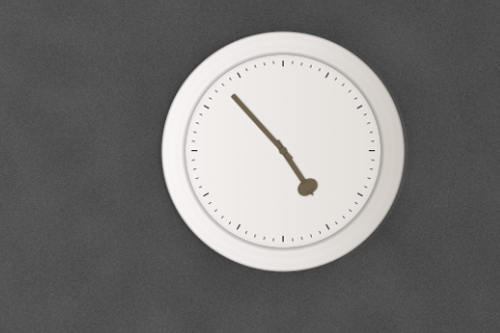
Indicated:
**4:53**
